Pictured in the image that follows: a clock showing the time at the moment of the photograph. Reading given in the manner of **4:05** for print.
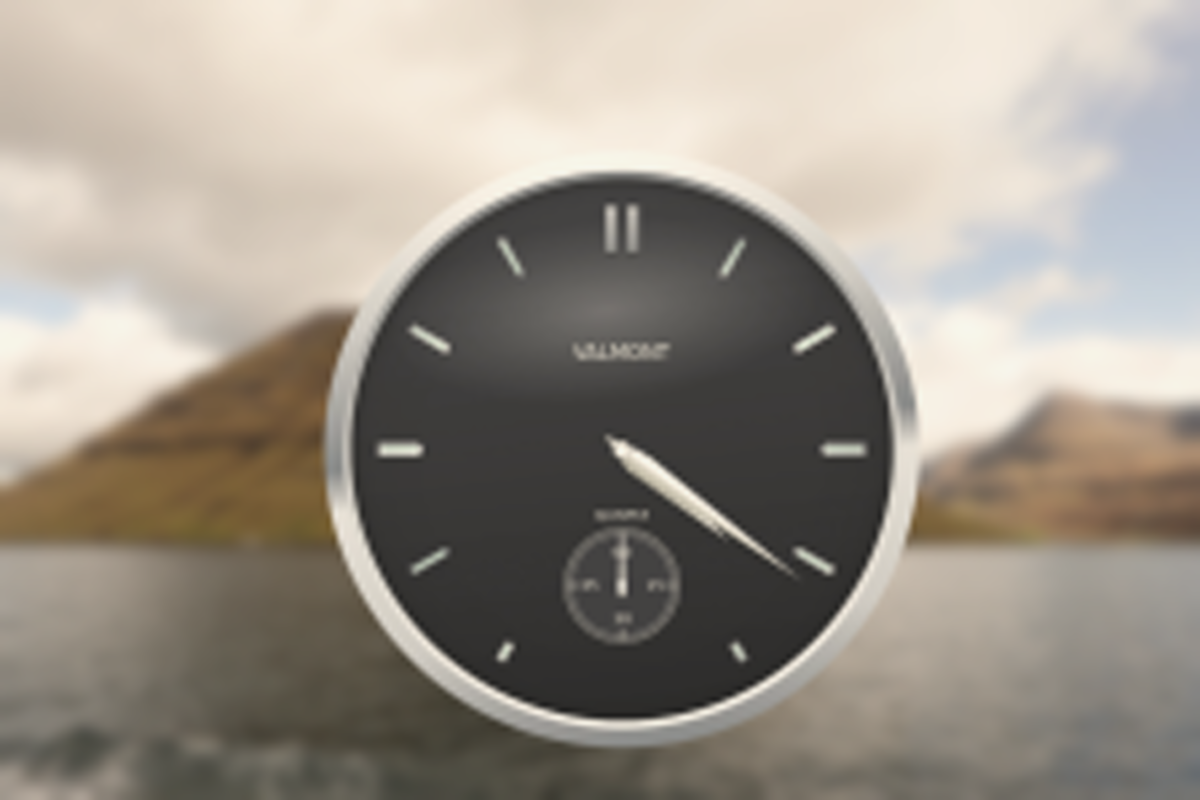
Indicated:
**4:21**
